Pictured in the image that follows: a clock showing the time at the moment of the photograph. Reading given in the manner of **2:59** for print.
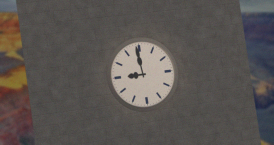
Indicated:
**8:59**
